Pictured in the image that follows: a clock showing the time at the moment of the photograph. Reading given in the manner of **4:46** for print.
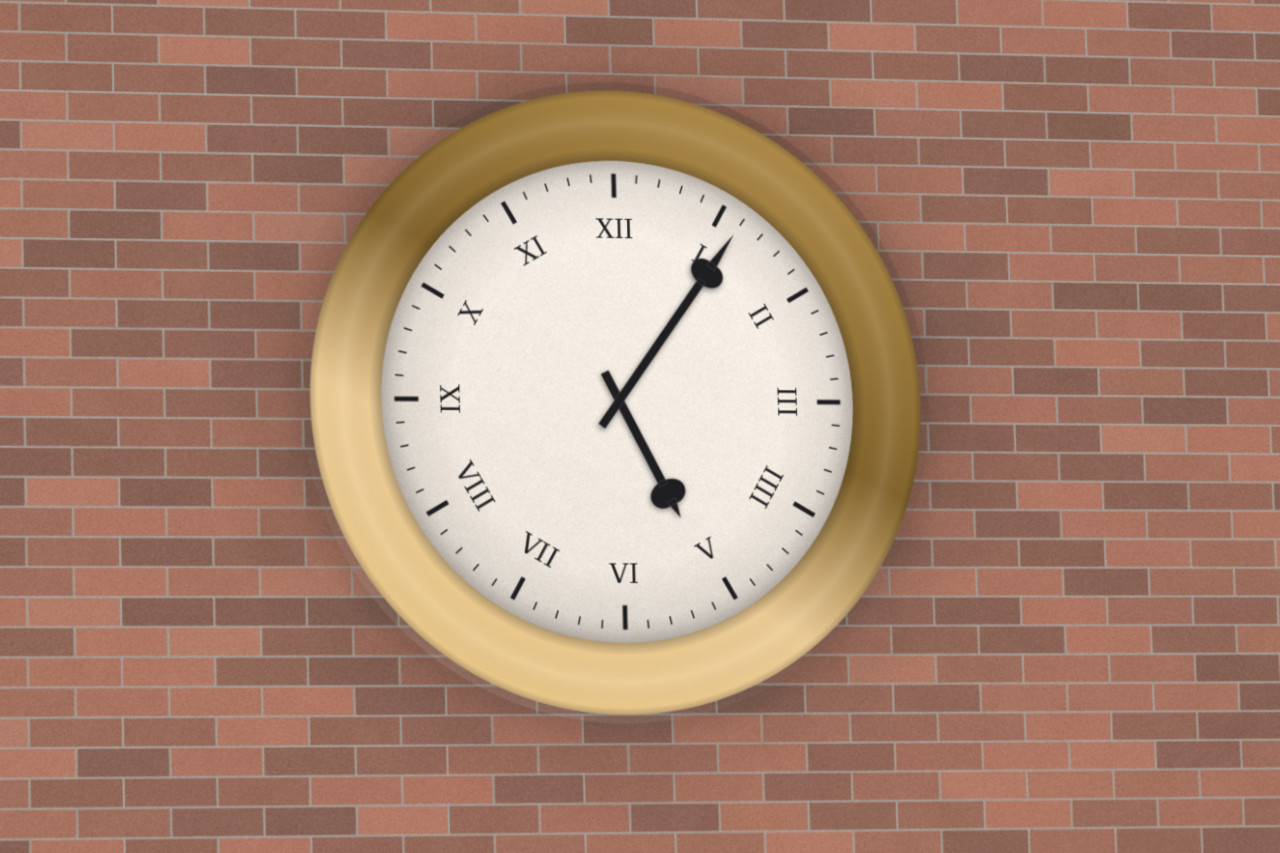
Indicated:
**5:06**
